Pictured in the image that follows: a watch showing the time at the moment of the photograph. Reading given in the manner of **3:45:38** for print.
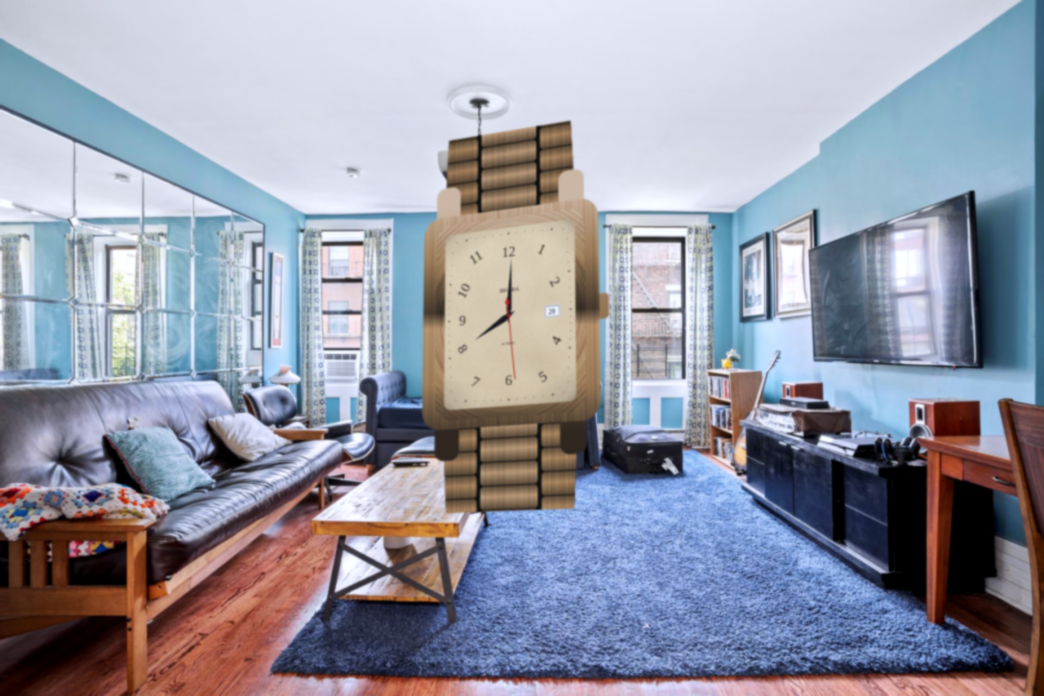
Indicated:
**8:00:29**
